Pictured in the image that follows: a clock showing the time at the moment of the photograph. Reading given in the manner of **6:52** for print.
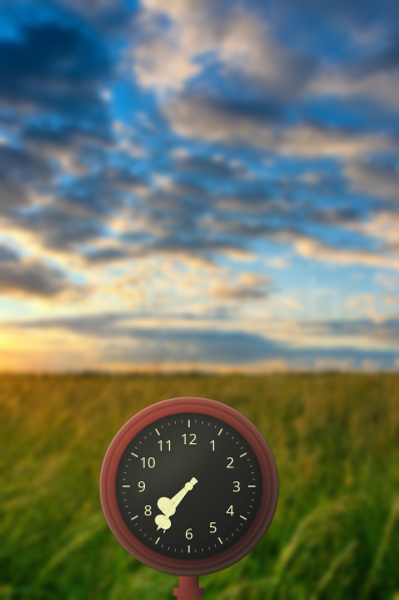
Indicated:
**7:36**
